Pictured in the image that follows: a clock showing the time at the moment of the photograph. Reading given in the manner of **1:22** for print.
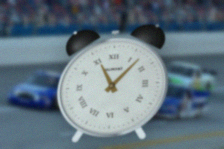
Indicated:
**11:07**
